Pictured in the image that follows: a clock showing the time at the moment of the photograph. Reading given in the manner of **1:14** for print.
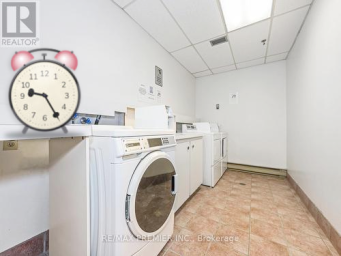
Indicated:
**9:25**
